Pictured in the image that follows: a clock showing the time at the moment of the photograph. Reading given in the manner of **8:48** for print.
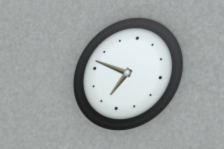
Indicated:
**6:47**
